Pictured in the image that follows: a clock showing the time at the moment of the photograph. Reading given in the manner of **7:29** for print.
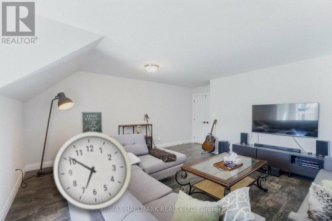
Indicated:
**6:51**
